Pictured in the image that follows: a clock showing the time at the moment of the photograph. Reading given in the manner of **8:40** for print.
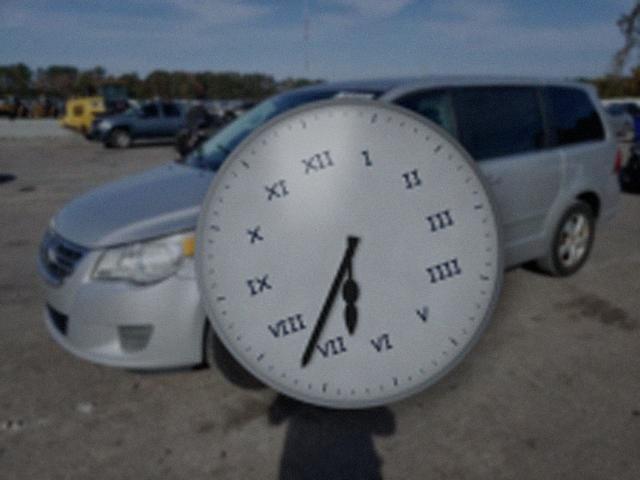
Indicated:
**6:37**
